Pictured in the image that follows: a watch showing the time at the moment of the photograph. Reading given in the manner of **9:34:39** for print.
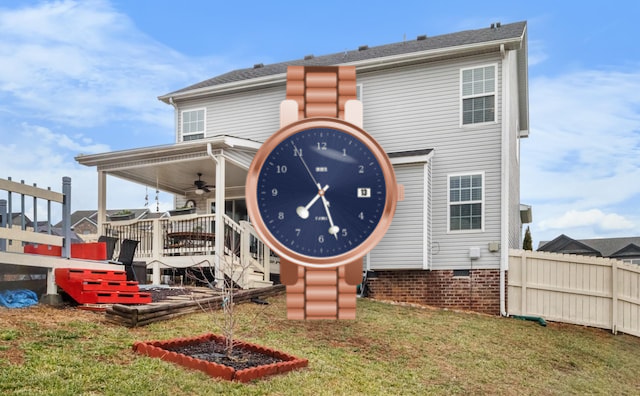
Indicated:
**7:26:55**
